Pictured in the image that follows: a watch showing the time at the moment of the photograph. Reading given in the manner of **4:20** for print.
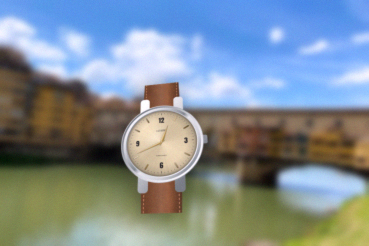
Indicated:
**12:41**
